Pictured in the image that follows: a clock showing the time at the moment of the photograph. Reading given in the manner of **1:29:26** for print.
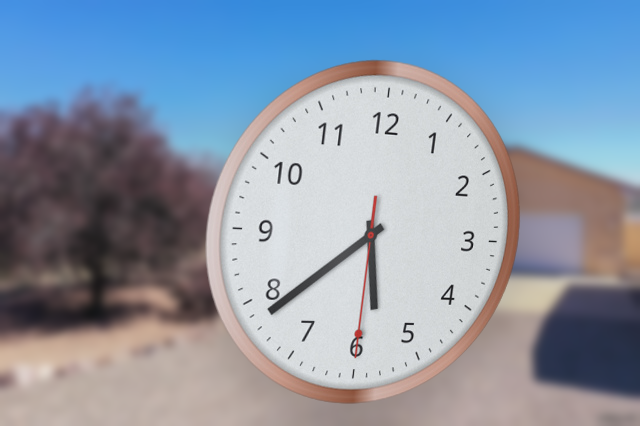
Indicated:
**5:38:30**
